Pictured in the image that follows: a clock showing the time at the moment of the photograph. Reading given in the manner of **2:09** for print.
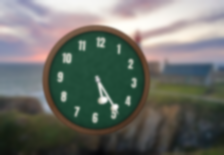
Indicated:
**5:24**
